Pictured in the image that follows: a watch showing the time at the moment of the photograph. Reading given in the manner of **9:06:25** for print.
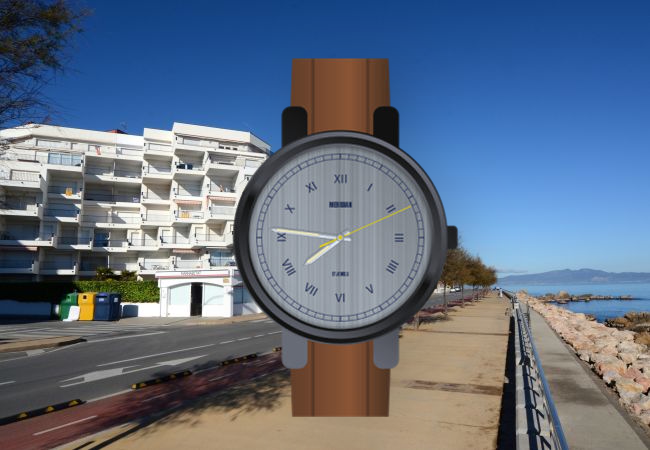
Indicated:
**7:46:11**
